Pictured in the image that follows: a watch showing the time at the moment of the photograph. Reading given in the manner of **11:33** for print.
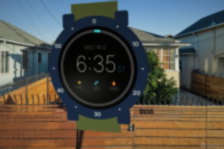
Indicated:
**6:35**
